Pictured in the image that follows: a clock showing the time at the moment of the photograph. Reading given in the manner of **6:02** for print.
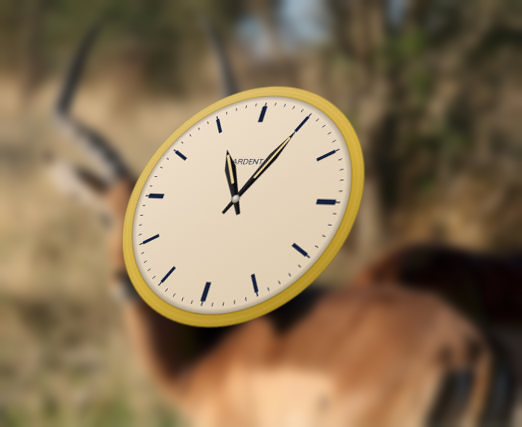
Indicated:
**11:05**
